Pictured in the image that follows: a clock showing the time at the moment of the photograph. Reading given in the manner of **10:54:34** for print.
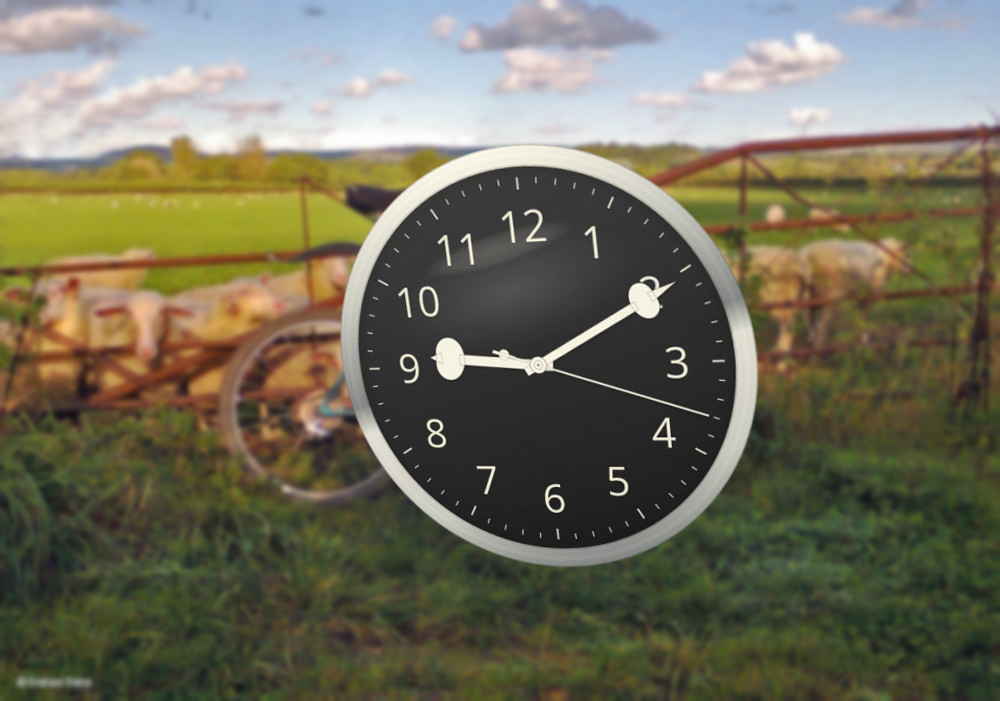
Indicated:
**9:10:18**
